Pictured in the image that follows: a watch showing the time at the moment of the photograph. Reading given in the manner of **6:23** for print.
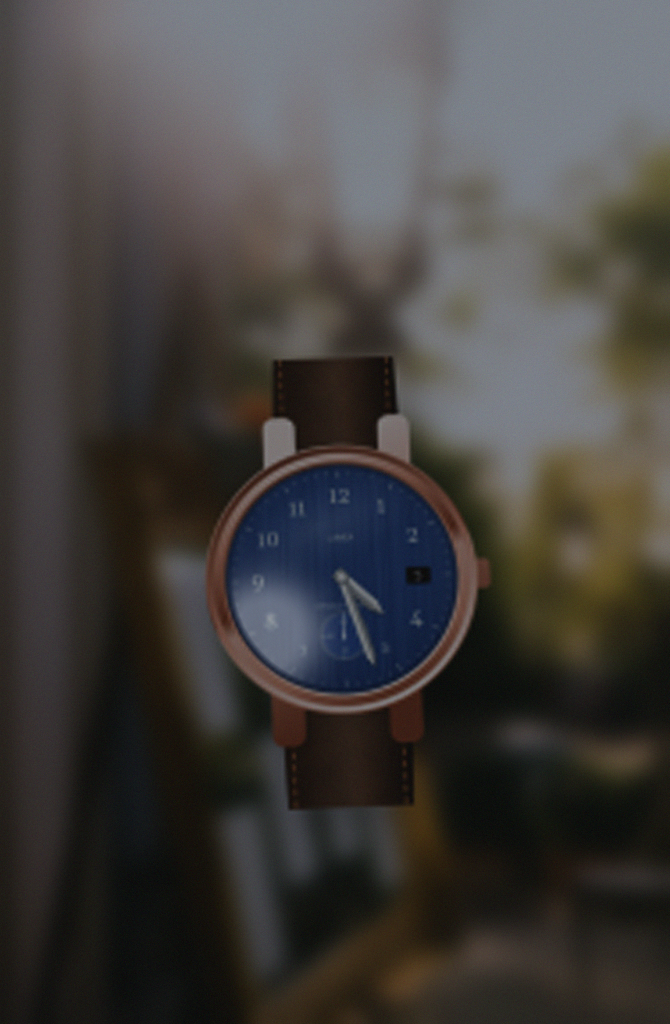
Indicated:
**4:27**
